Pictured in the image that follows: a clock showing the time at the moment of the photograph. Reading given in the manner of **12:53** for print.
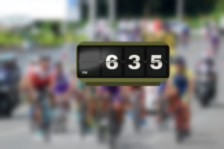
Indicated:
**6:35**
